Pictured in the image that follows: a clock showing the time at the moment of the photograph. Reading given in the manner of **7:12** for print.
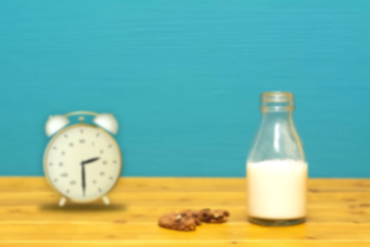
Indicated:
**2:30**
